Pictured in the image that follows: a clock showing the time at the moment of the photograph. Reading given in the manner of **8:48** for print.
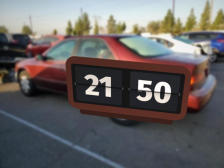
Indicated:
**21:50**
